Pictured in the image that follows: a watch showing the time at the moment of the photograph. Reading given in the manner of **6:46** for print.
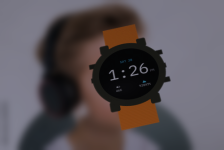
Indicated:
**1:26**
